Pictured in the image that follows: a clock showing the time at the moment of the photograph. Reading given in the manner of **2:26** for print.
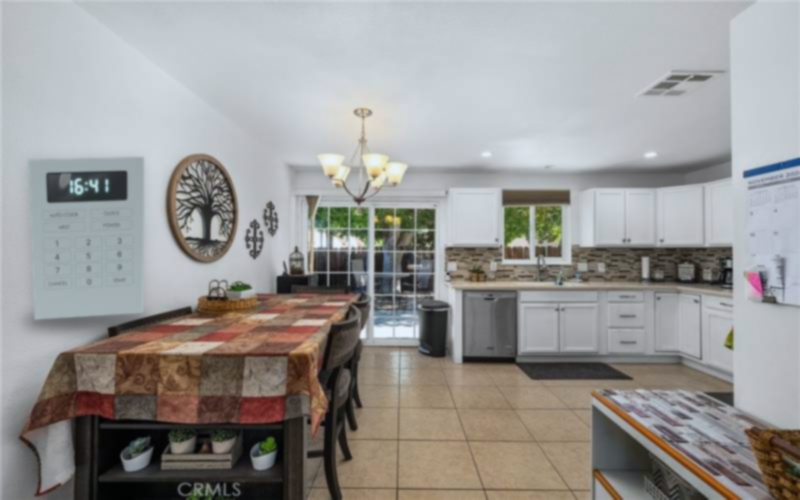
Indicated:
**16:41**
